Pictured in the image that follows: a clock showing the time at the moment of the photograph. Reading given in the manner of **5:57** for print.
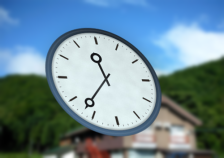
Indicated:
**11:37**
